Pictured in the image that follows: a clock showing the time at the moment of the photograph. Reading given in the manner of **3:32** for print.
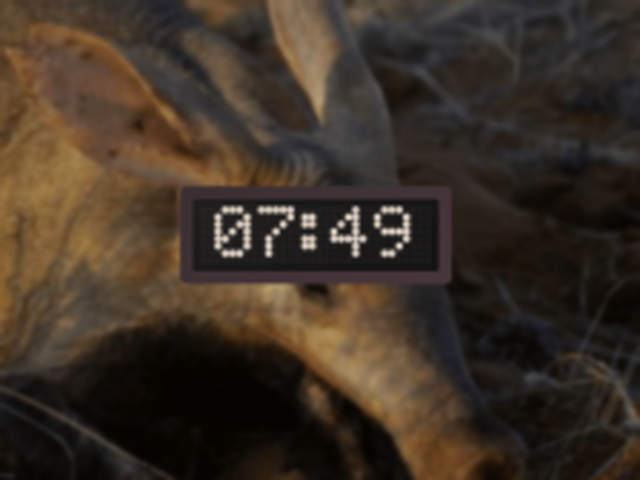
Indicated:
**7:49**
